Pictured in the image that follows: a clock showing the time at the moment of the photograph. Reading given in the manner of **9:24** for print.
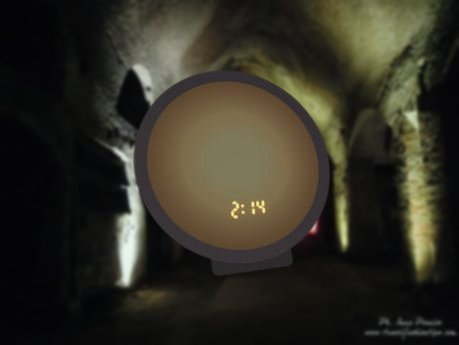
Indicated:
**2:14**
